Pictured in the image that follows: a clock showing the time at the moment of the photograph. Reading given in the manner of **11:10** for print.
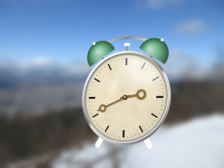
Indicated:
**2:41**
